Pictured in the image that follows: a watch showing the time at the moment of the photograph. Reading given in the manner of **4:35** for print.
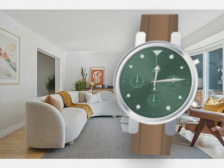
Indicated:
**12:14**
